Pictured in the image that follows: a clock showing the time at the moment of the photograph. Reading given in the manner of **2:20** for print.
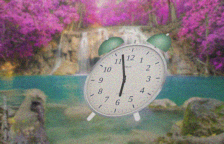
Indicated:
**5:57**
